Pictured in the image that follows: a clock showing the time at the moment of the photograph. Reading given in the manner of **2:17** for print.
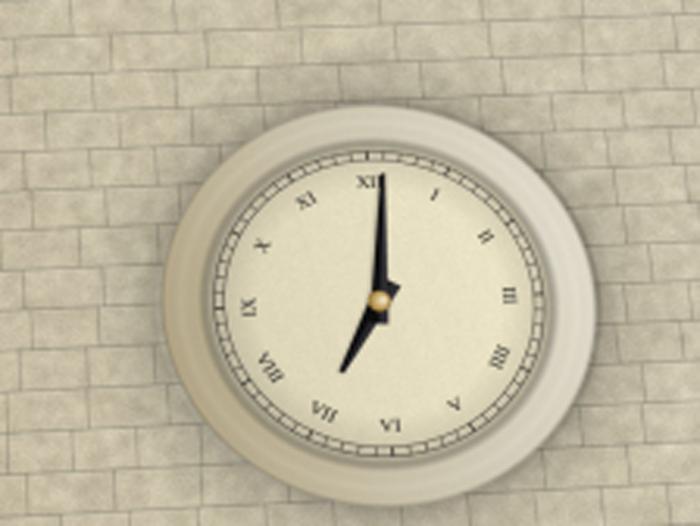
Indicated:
**7:01**
